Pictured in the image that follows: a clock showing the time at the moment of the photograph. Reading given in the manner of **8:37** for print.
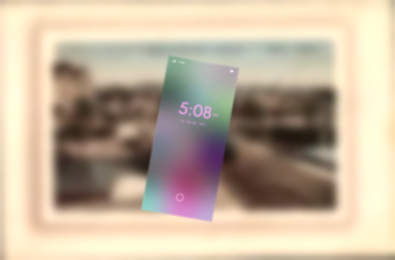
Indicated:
**5:08**
